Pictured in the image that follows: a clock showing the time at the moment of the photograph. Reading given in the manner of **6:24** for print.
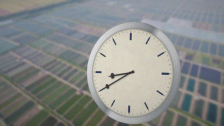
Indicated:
**8:40**
